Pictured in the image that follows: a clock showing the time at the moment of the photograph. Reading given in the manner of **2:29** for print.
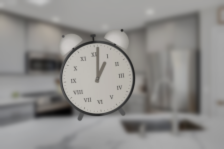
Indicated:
**1:01**
